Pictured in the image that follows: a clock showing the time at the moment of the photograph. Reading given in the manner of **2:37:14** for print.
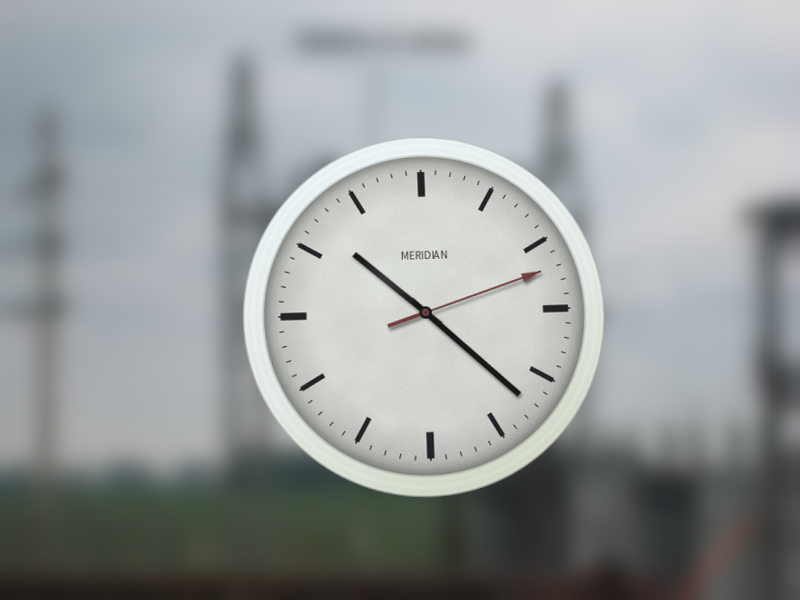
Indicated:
**10:22:12**
